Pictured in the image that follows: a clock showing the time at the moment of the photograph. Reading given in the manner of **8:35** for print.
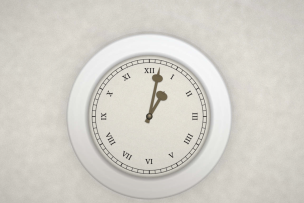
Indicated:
**1:02**
